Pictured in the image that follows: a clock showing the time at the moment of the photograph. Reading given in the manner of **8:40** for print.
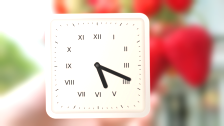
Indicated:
**5:19**
